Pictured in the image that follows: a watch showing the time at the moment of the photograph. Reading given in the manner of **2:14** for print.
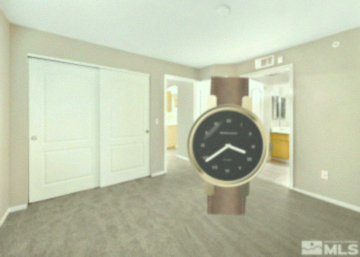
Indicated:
**3:39**
